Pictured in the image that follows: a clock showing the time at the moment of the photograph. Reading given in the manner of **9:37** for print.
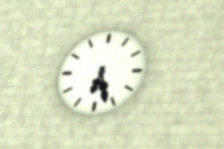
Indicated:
**6:27**
